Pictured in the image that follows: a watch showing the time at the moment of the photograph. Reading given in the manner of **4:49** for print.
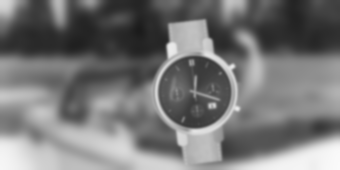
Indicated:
**12:19**
